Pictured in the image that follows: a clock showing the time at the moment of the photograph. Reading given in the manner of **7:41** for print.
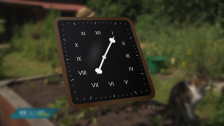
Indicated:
**7:06**
